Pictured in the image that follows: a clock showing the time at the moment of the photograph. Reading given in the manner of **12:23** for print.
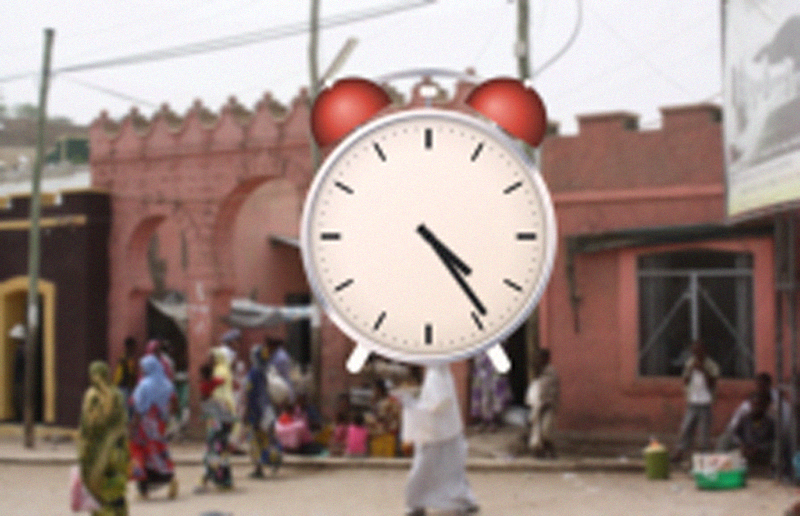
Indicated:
**4:24**
